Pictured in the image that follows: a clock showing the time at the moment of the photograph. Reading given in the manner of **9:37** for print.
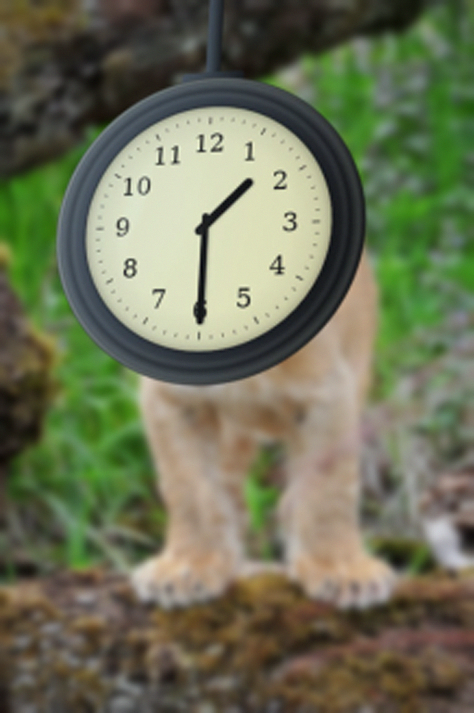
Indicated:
**1:30**
